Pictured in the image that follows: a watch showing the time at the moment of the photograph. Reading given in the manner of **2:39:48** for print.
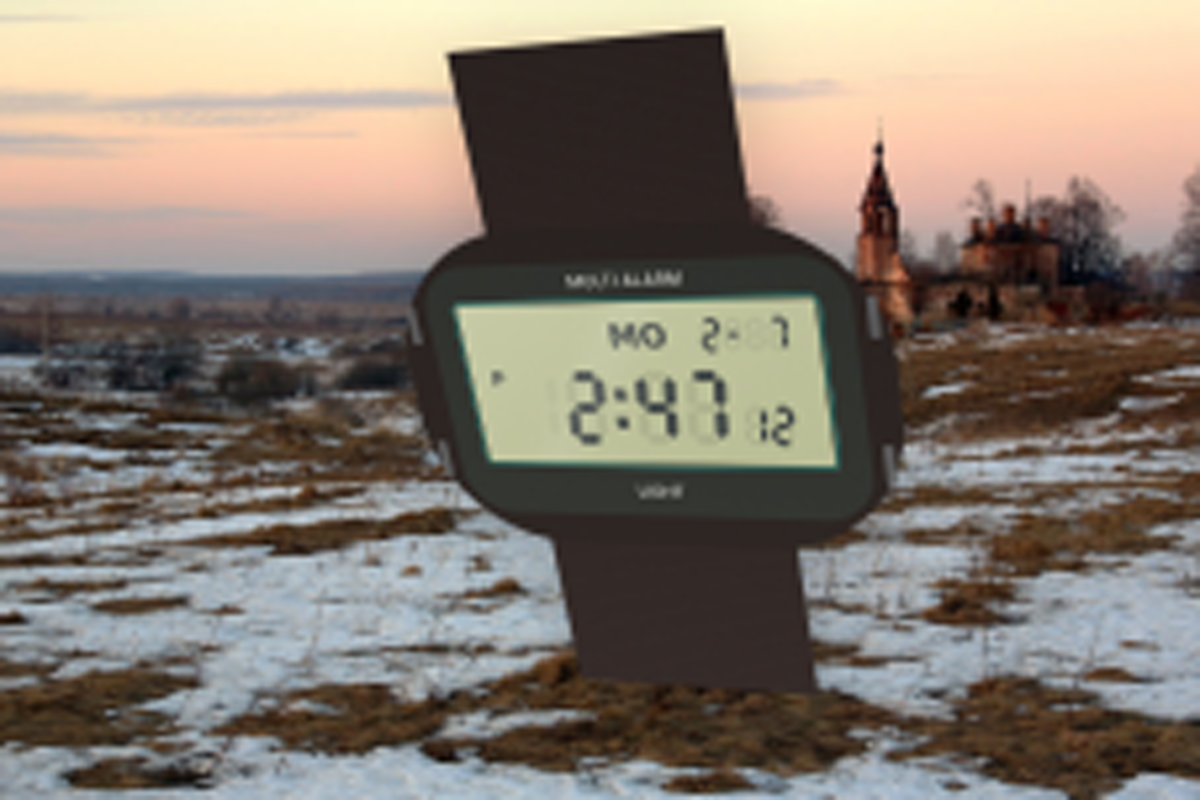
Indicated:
**2:47:12**
